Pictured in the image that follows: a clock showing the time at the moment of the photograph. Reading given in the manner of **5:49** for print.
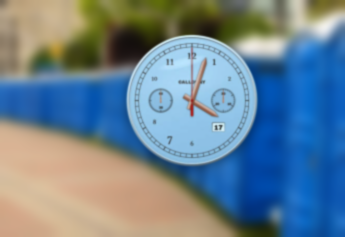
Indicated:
**4:03**
